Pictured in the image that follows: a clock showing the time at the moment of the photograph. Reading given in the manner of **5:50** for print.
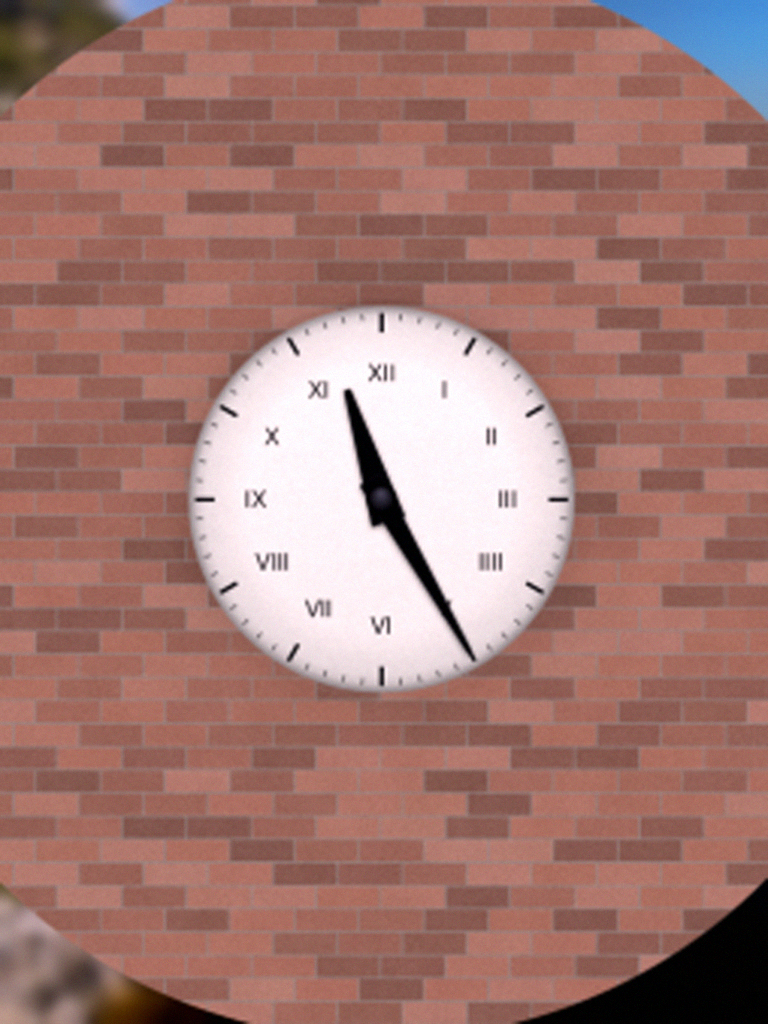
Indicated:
**11:25**
